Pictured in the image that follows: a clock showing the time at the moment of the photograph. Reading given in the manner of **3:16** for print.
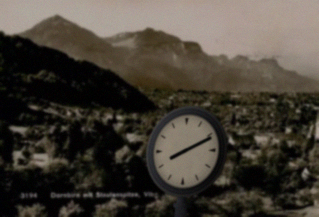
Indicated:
**8:11**
